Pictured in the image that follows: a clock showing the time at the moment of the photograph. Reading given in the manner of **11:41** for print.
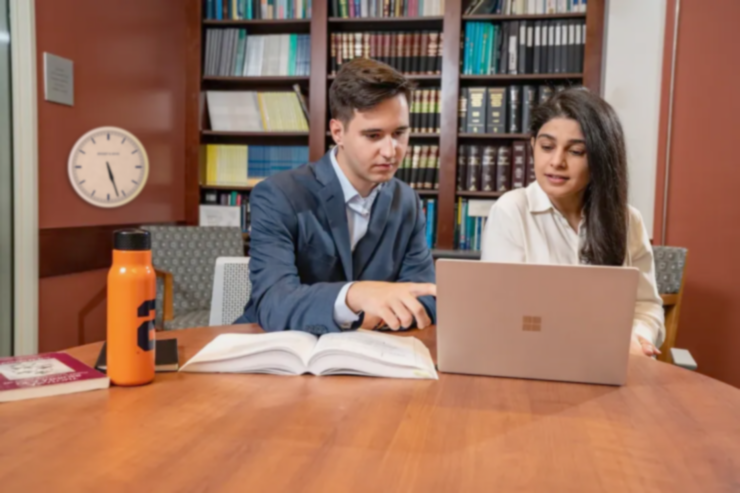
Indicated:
**5:27**
